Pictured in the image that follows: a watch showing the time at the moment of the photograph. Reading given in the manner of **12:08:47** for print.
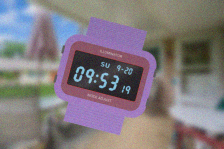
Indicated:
**9:53:19**
